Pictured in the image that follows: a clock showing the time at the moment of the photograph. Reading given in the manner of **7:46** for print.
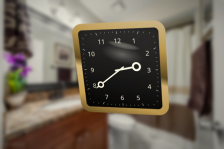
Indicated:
**2:39**
